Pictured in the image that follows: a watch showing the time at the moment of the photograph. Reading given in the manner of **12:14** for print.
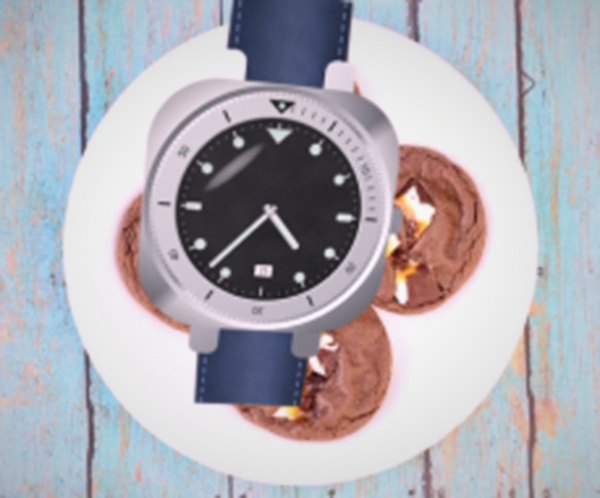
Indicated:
**4:37**
